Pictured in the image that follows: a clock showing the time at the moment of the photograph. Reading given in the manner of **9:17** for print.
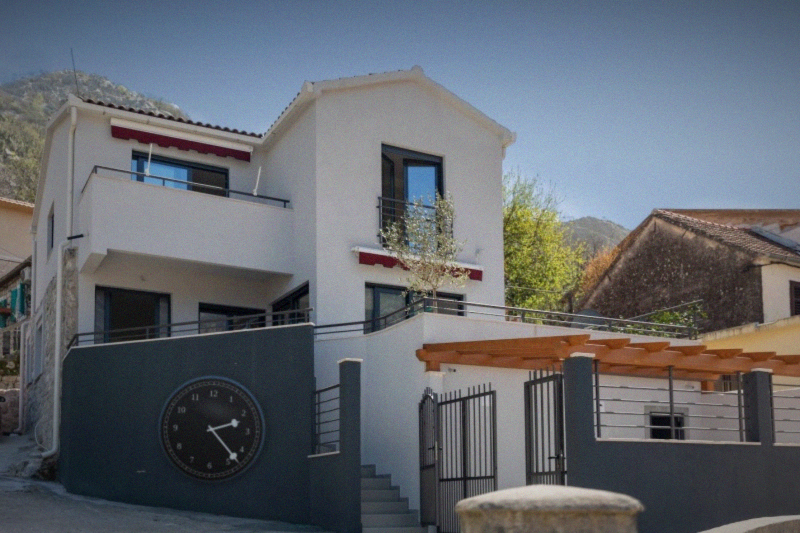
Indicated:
**2:23**
